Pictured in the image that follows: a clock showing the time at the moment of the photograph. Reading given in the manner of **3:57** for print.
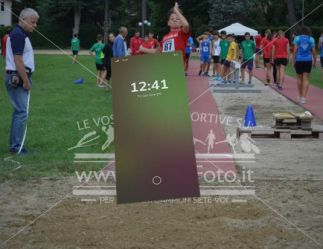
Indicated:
**12:41**
